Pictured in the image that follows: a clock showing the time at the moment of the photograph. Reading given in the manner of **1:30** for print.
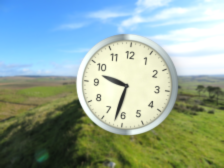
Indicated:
**9:32**
